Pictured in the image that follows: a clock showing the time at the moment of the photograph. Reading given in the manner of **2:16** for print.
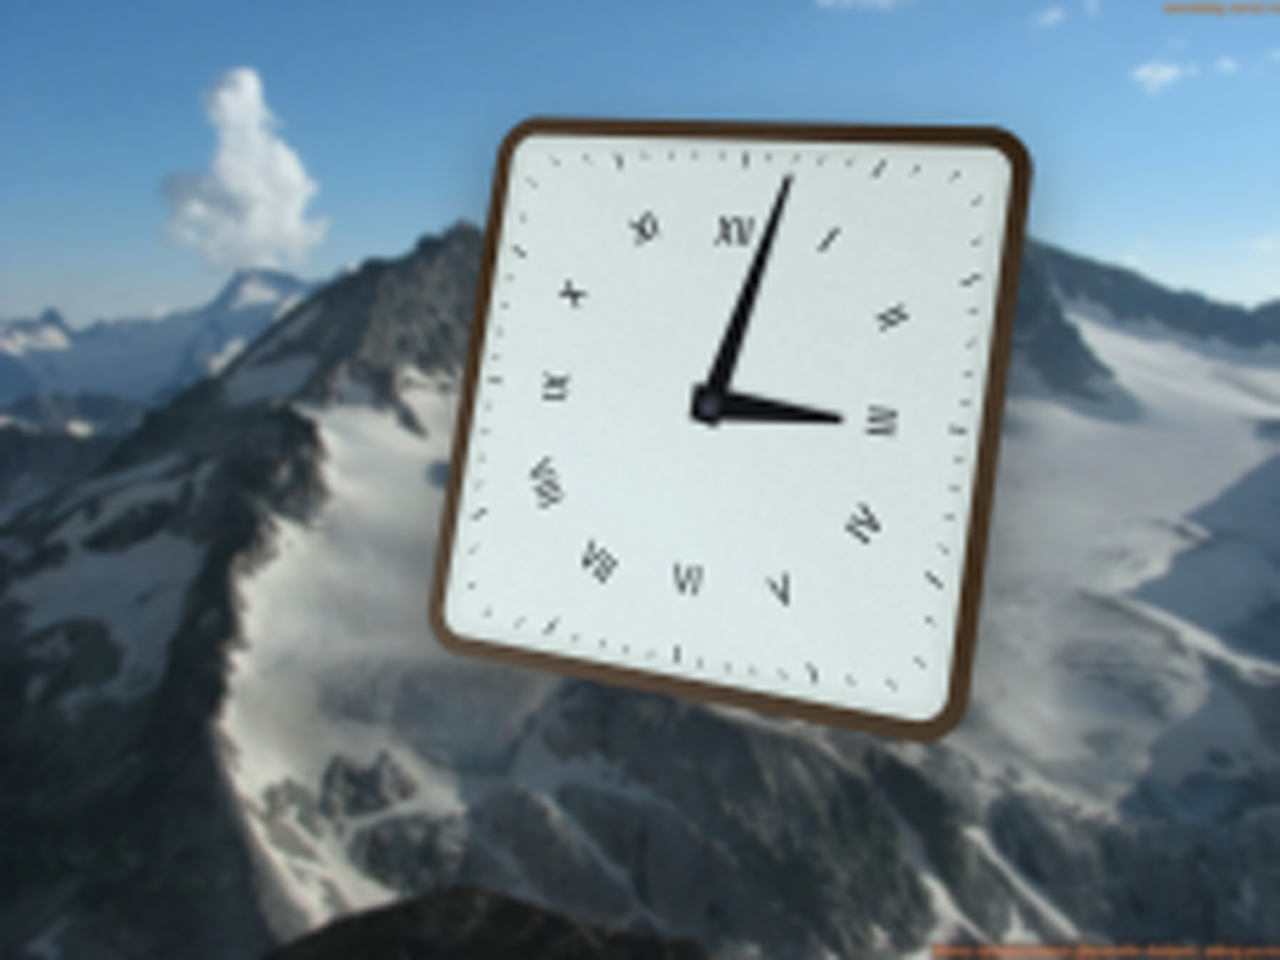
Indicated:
**3:02**
